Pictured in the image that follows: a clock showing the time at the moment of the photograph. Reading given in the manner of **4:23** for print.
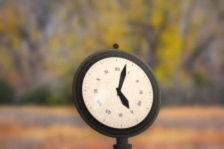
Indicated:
**5:03**
